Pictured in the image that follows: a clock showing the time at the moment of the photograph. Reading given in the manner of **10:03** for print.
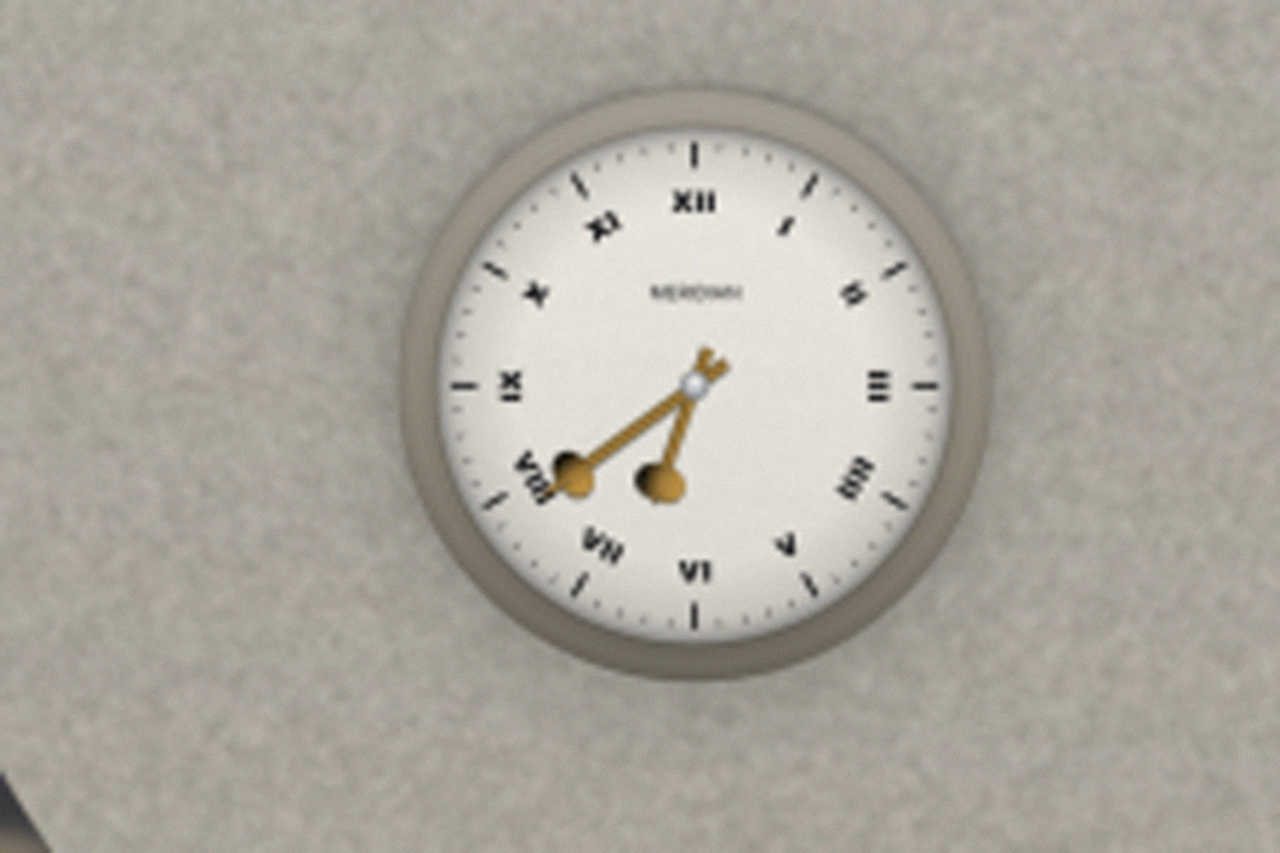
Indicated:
**6:39**
